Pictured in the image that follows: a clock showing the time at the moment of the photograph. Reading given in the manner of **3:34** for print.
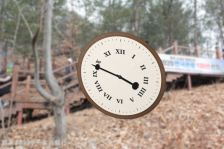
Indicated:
**3:48**
